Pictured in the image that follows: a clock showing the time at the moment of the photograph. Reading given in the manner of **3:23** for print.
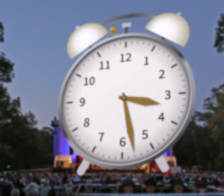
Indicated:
**3:28**
